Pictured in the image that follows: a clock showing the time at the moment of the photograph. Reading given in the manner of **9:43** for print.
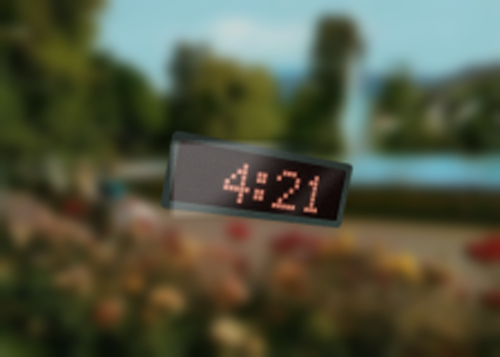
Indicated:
**4:21**
